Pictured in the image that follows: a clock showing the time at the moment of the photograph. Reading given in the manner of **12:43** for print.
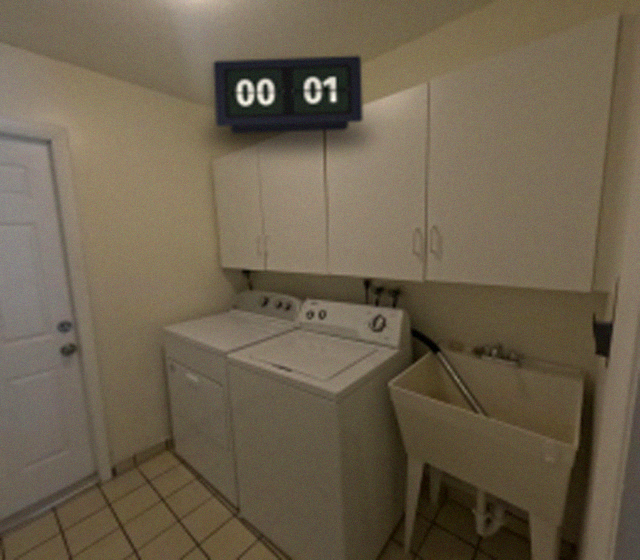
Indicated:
**0:01**
